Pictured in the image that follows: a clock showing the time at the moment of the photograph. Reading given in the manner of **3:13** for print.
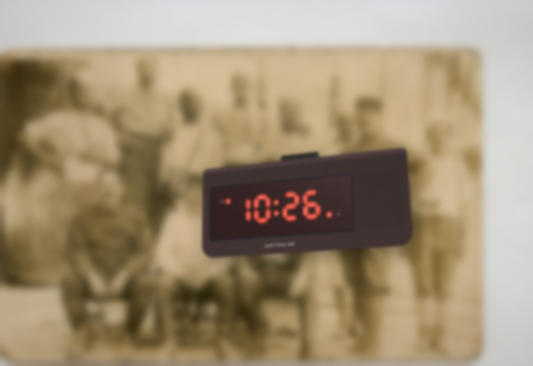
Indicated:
**10:26**
